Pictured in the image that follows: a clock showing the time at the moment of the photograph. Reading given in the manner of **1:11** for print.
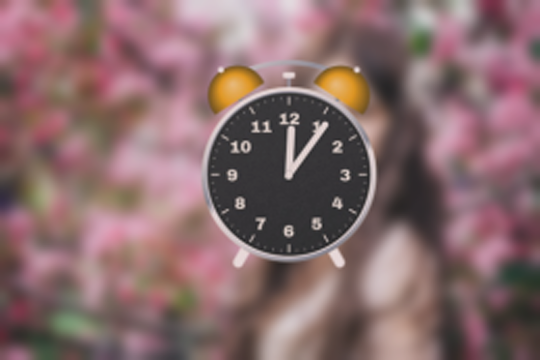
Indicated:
**12:06**
